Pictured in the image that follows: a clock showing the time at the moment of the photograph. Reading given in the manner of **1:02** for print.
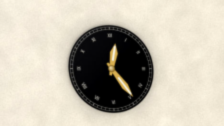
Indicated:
**12:24**
